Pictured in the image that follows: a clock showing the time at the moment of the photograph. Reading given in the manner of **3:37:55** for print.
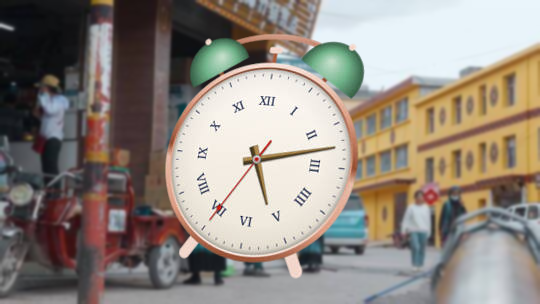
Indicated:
**5:12:35**
